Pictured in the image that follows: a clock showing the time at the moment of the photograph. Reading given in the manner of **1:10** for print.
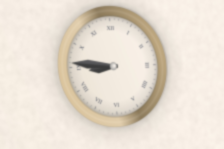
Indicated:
**8:46**
